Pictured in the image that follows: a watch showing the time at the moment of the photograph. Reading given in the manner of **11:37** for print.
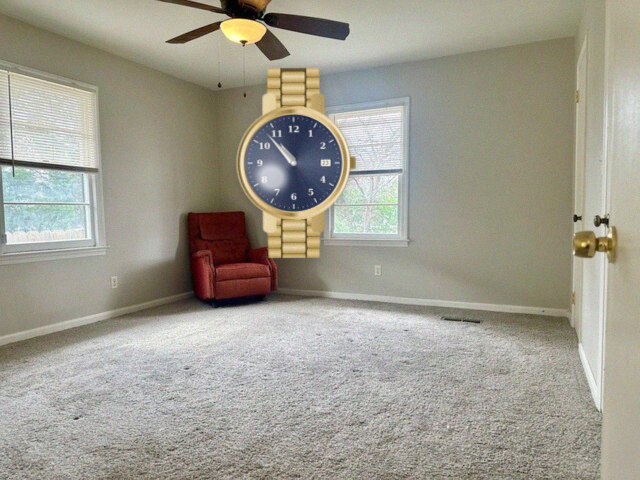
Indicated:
**10:53**
